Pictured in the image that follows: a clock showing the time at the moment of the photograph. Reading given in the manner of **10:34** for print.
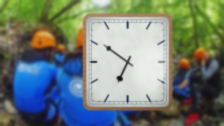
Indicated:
**6:51**
